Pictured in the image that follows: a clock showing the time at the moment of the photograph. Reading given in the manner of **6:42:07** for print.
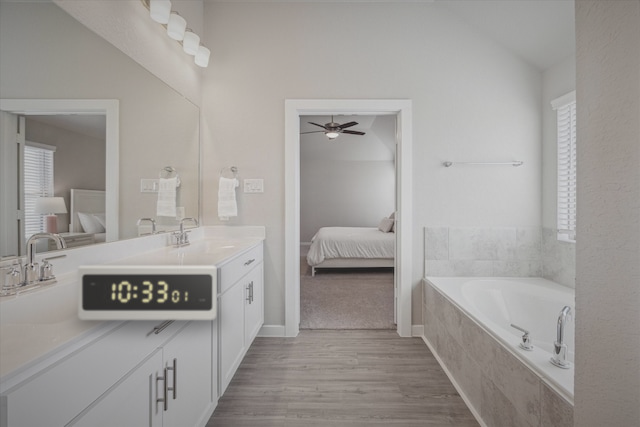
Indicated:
**10:33:01**
